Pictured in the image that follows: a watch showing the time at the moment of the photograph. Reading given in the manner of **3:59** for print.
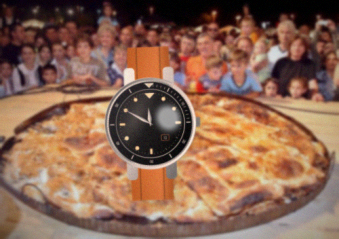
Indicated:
**11:50**
